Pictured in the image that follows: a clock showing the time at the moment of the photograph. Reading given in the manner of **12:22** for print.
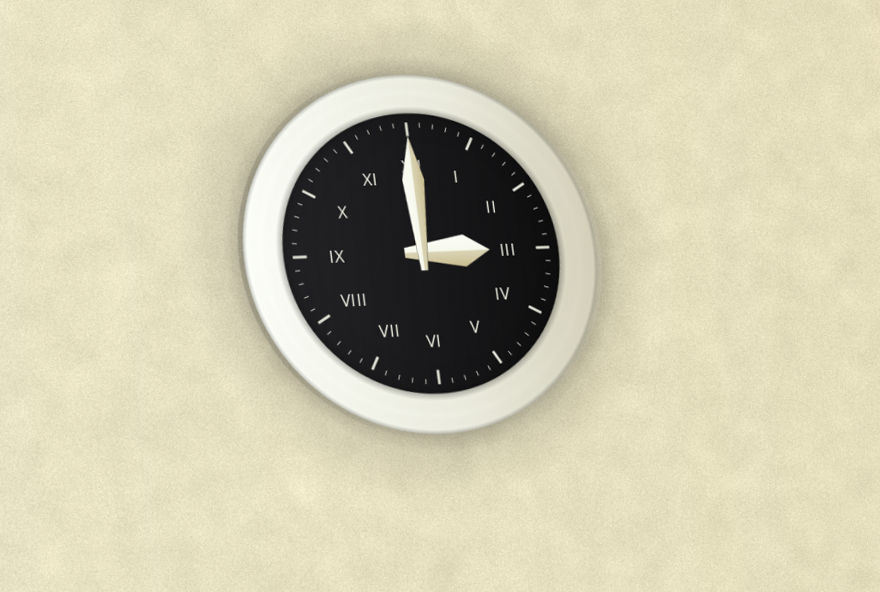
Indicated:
**3:00**
